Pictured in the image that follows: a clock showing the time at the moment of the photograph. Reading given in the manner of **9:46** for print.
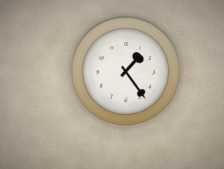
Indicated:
**1:24**
